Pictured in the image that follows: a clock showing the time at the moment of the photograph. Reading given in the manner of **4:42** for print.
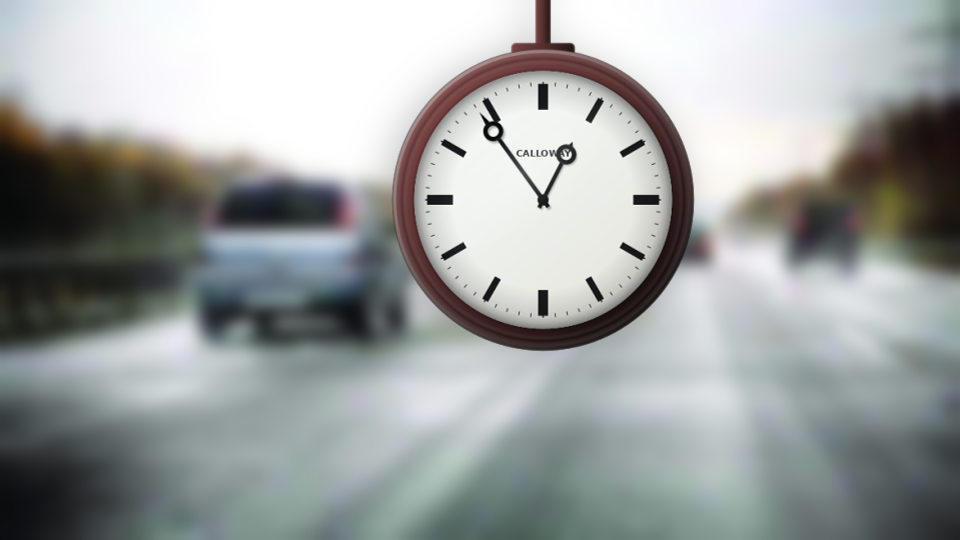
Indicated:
**12:54**
